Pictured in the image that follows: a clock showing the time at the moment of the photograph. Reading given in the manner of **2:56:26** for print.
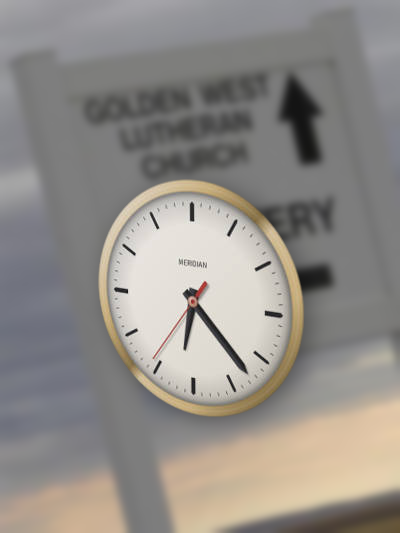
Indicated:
**6:22:36**
